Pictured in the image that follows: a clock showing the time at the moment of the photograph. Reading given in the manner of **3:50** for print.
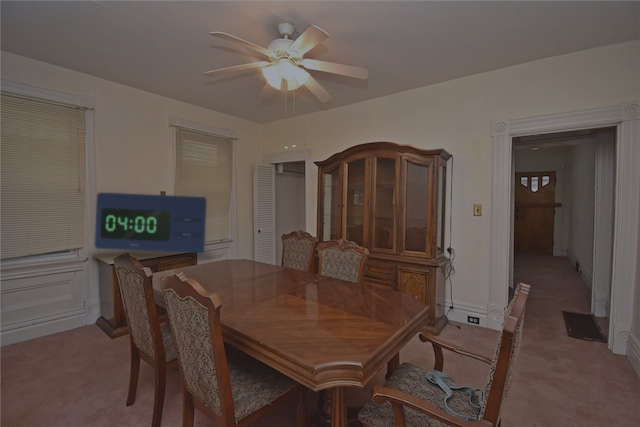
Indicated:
**4:00**
